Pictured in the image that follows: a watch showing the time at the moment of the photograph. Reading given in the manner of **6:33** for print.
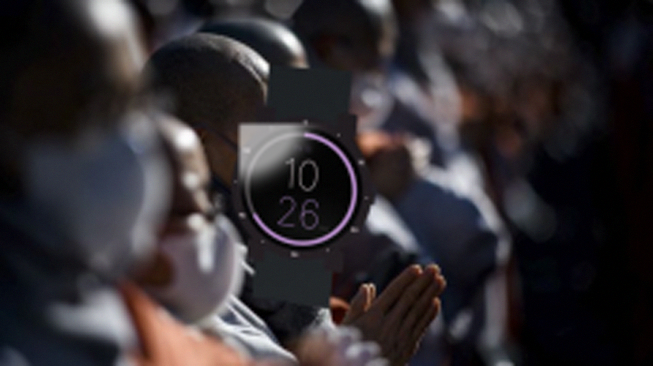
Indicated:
**10:26**
